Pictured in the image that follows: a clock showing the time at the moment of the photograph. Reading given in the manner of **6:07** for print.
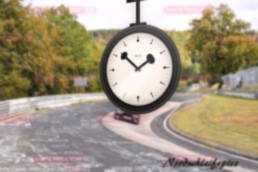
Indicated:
**1:52**
